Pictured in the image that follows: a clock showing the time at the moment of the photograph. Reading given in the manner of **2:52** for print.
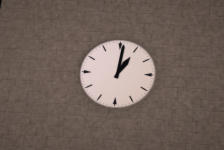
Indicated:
**1:01**
